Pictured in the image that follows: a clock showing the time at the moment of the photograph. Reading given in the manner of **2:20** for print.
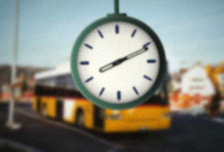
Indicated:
**8:11**
